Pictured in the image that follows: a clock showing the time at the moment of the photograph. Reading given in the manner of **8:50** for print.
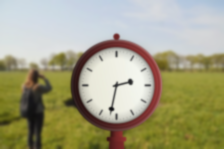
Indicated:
**2:32**
